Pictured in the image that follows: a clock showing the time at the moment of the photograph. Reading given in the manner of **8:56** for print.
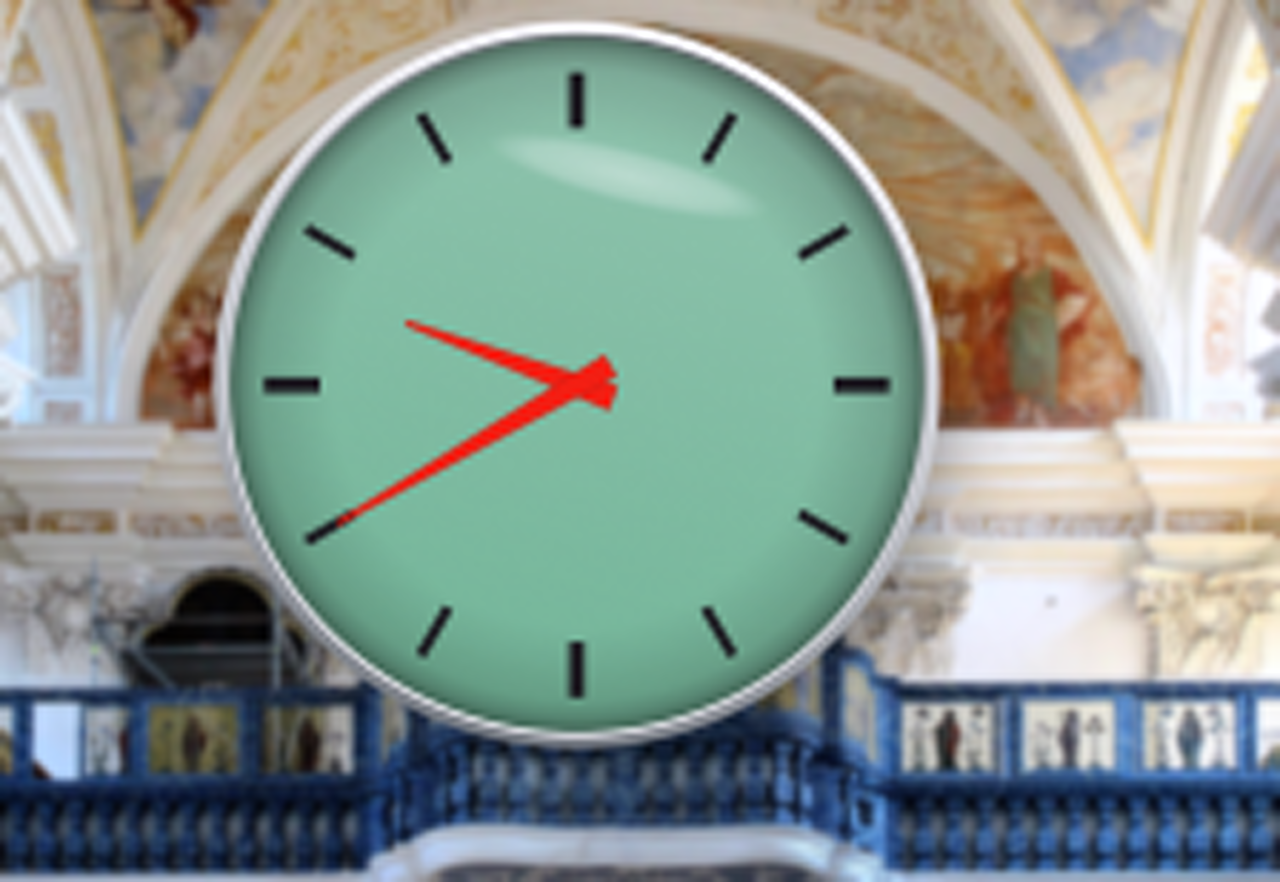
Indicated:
**9:40**
